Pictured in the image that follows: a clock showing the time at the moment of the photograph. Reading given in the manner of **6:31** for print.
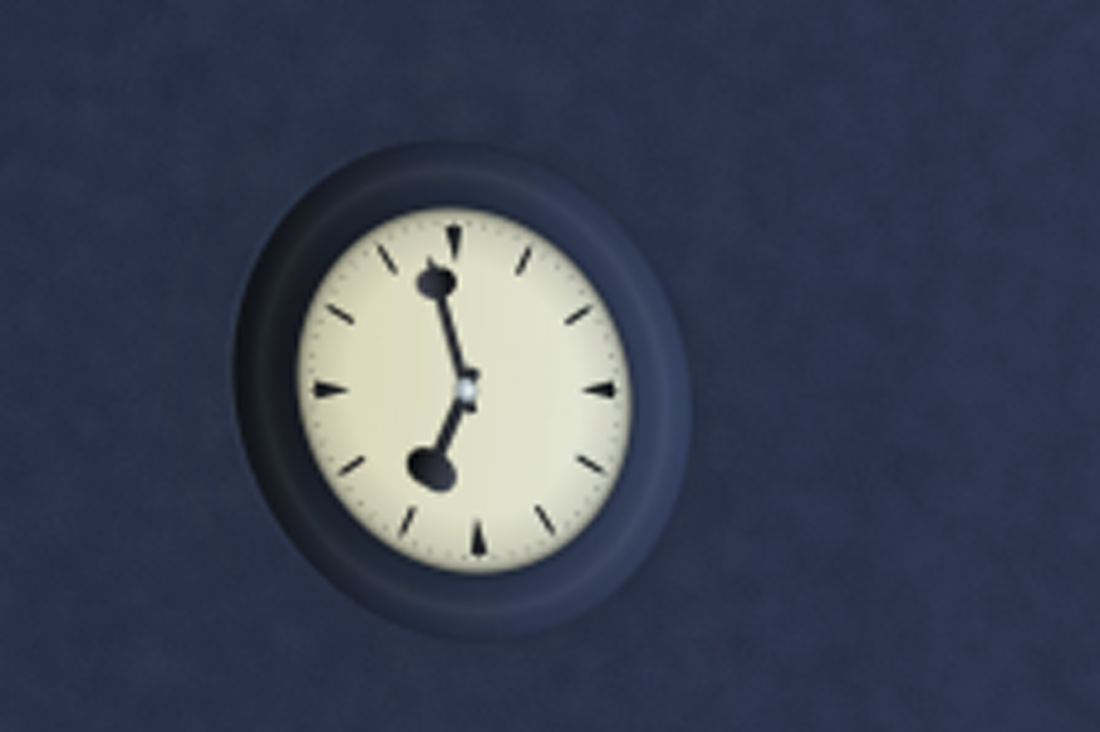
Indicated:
**6:58**
